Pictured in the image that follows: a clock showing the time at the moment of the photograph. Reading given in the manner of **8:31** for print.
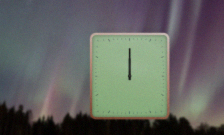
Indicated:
**12:00**
